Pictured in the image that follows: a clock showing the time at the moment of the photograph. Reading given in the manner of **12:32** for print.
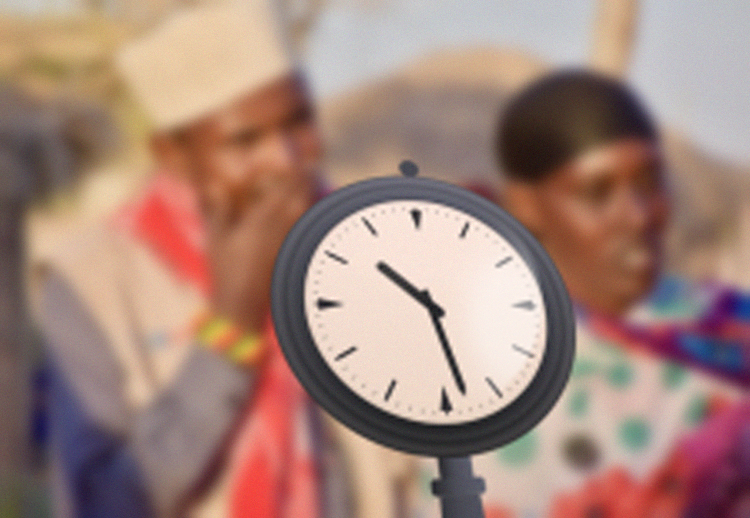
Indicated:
**10:28**
